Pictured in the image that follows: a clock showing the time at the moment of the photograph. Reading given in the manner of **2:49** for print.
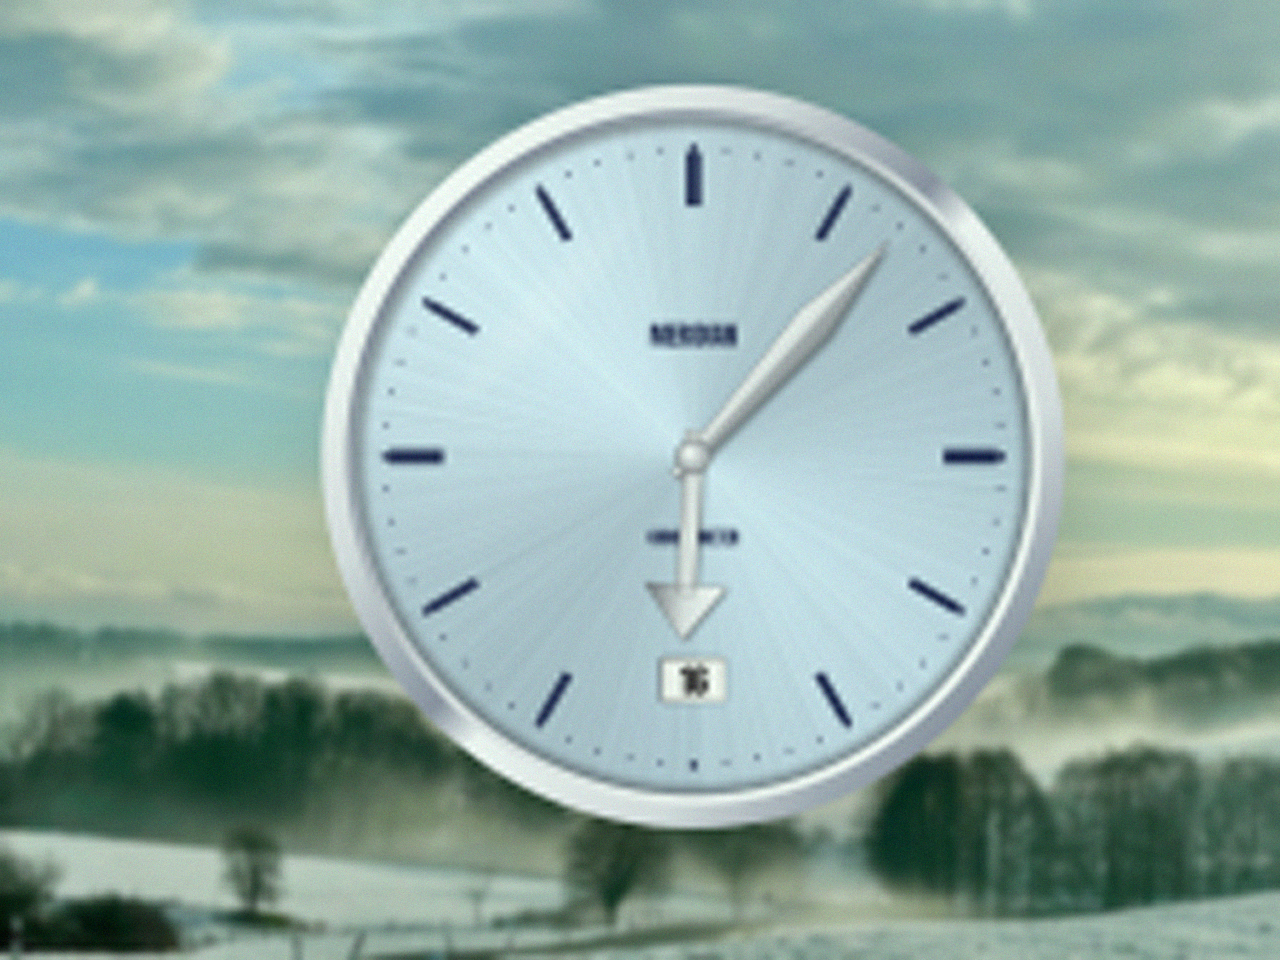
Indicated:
**6:07**
